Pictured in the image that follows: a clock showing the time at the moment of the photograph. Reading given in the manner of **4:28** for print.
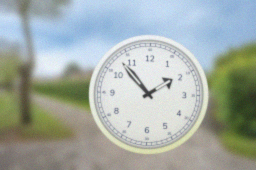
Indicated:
**1:53**
